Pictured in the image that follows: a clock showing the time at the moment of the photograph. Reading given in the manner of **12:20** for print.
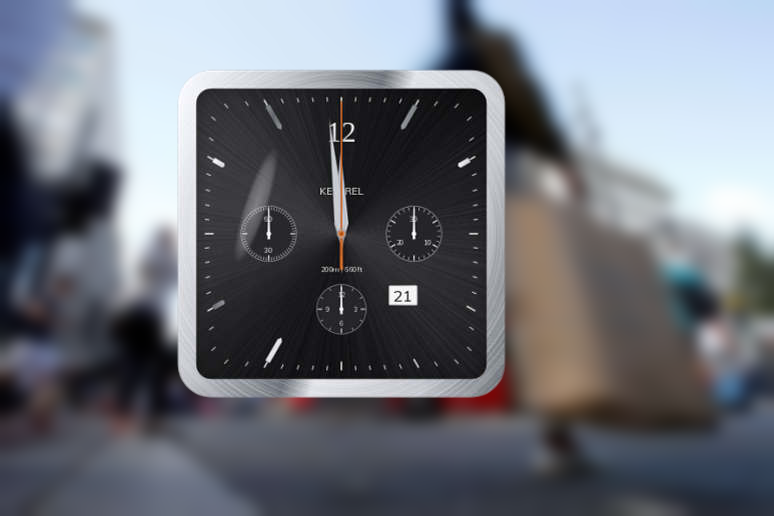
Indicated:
**11:59**
